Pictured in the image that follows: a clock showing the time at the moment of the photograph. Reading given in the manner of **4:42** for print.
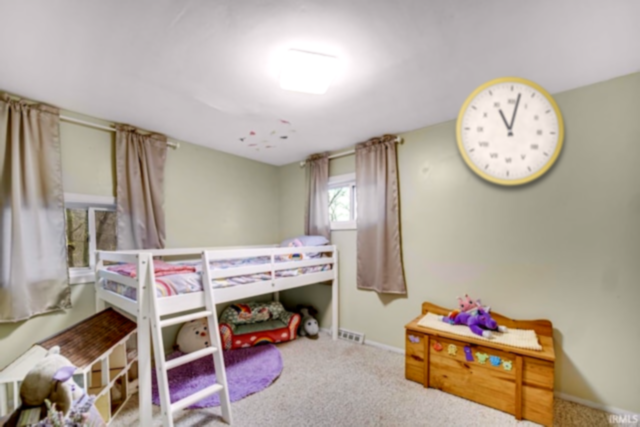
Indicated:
**11:02**
